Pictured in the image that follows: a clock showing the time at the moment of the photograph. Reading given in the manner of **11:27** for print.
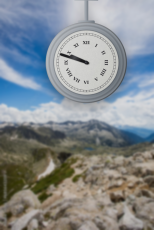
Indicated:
**9:48**
